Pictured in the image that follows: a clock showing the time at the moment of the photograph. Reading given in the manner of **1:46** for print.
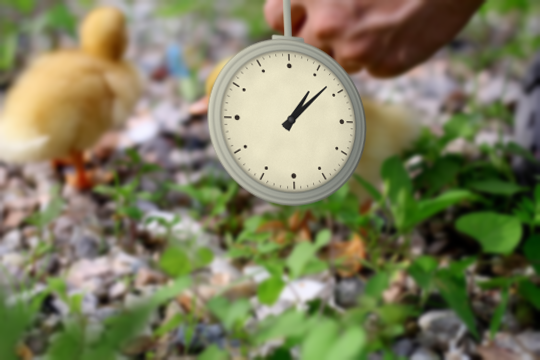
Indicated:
**1:08**
